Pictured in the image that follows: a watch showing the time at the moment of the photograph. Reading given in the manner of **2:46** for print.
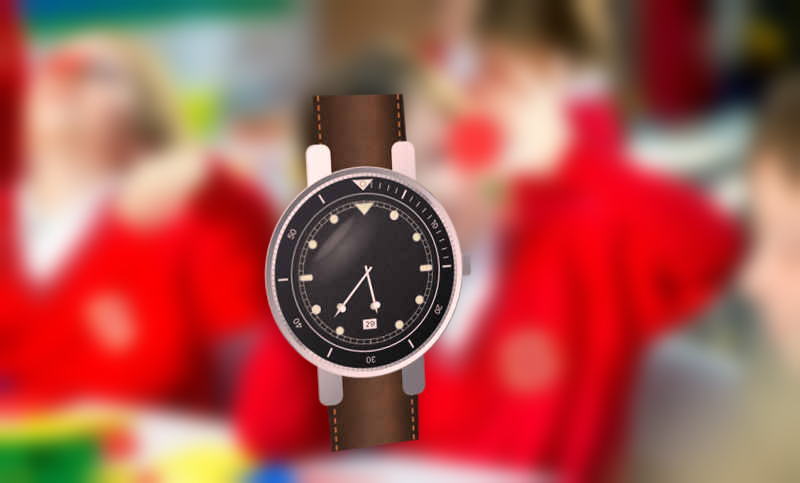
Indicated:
**5:37**
